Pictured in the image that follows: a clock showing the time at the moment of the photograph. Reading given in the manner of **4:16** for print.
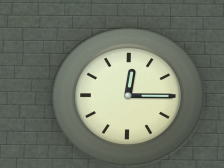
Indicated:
**12:15**
